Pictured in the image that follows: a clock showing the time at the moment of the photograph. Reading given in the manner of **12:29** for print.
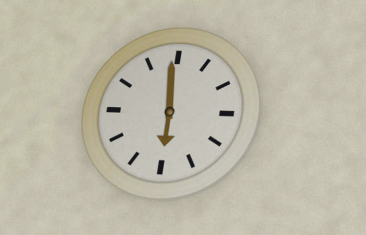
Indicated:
**5:59**
